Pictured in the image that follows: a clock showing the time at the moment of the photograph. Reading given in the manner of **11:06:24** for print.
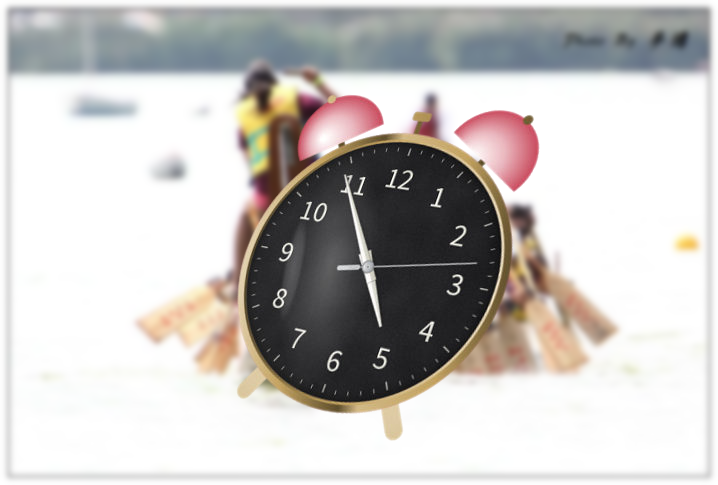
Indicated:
**4:54:13**
